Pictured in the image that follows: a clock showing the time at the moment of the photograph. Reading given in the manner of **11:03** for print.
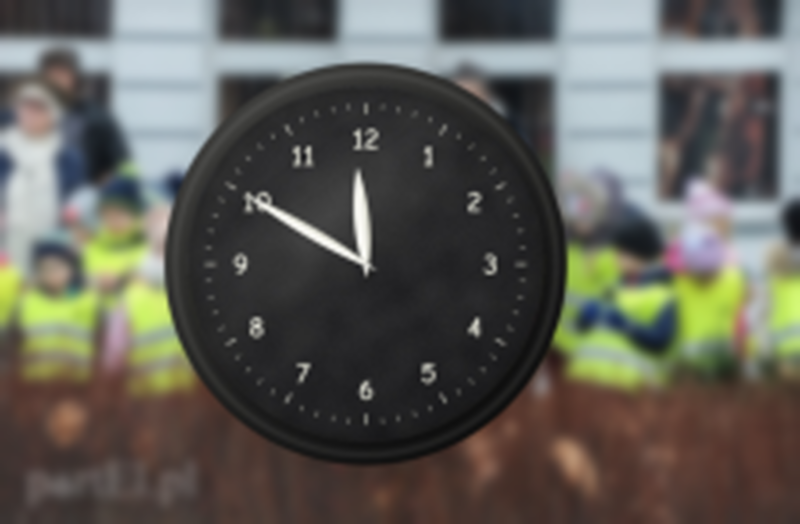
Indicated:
**11:50**
